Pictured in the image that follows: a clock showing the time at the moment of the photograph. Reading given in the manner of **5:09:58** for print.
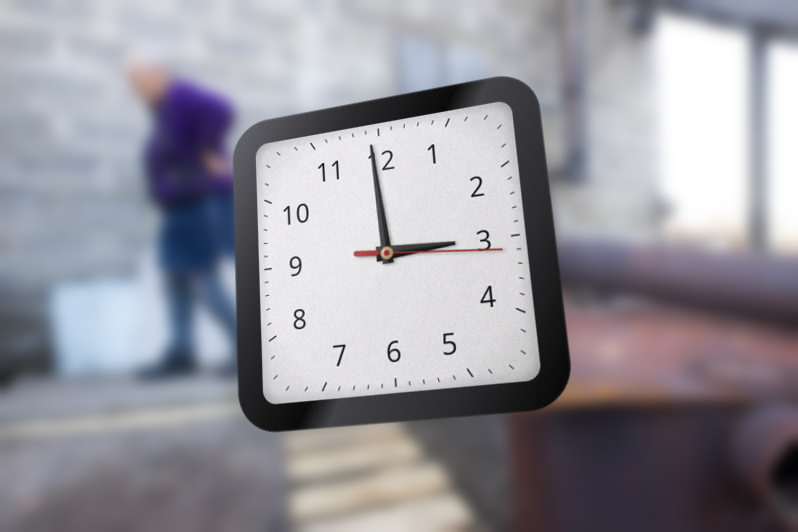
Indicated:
**2:59:16**
